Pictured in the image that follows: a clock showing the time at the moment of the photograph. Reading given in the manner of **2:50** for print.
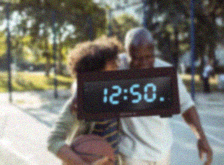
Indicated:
**12:50**
